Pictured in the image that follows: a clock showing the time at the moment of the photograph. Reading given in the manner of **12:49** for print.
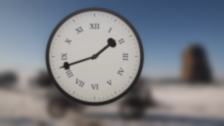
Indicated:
**1:42**
